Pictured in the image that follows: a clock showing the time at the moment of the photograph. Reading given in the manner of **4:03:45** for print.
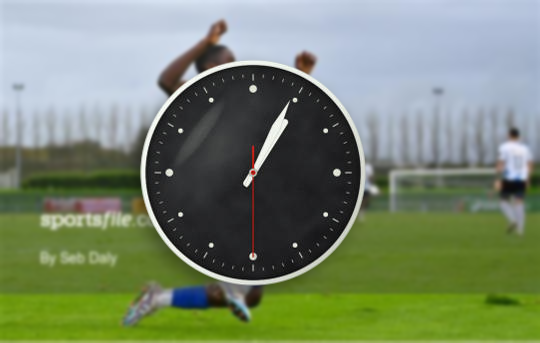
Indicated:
**1:04:30**
